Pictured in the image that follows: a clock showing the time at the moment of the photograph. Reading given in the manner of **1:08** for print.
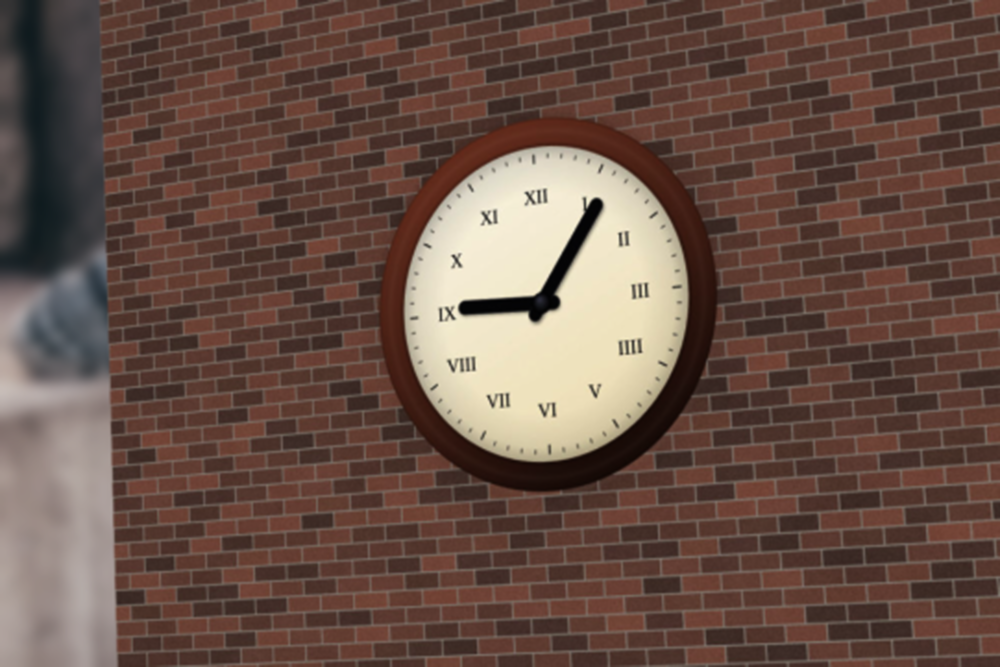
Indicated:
**9:06**
